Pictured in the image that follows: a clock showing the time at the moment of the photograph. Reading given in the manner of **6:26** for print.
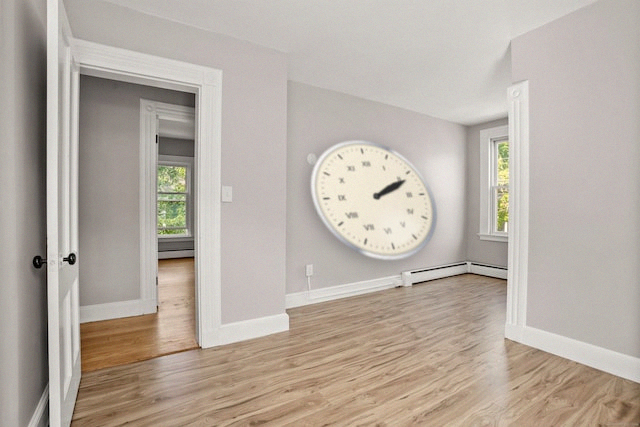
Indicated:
**2:11**
